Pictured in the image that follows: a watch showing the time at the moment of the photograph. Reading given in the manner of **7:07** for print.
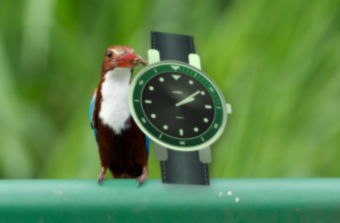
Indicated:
**2:09**
